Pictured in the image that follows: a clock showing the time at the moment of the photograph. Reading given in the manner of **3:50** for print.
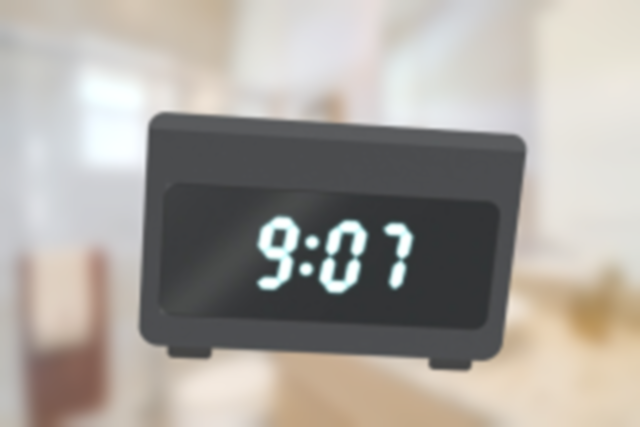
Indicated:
**9:07**
